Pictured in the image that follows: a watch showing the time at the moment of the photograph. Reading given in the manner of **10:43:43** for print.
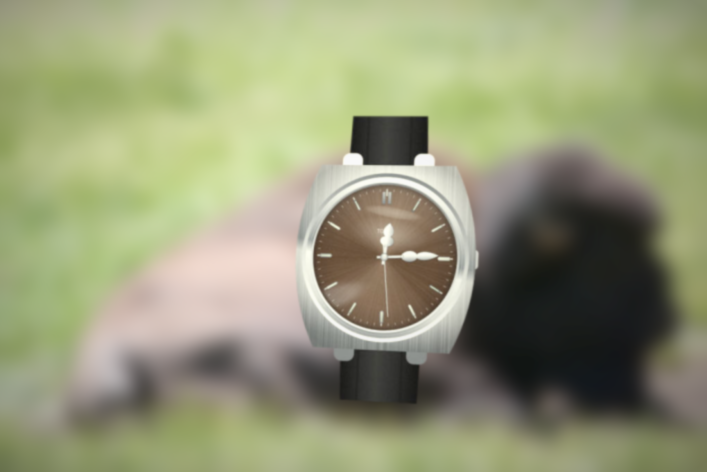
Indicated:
**12:14:29**
